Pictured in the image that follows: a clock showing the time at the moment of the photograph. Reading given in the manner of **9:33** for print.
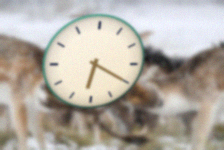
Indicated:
**6:20**
